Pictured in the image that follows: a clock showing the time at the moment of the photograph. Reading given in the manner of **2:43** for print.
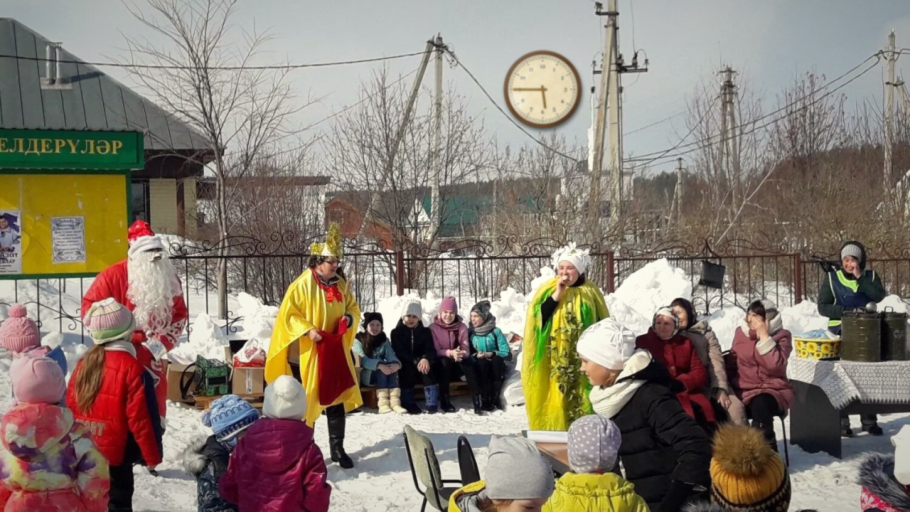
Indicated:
**5:45**
